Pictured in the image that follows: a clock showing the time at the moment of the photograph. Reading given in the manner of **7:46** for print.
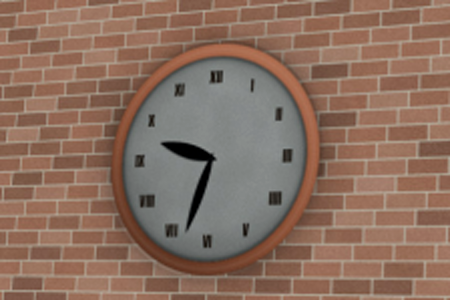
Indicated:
**9:33**
